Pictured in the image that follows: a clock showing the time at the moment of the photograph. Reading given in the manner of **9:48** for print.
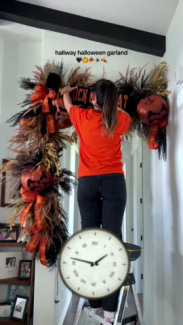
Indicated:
**1:47**
